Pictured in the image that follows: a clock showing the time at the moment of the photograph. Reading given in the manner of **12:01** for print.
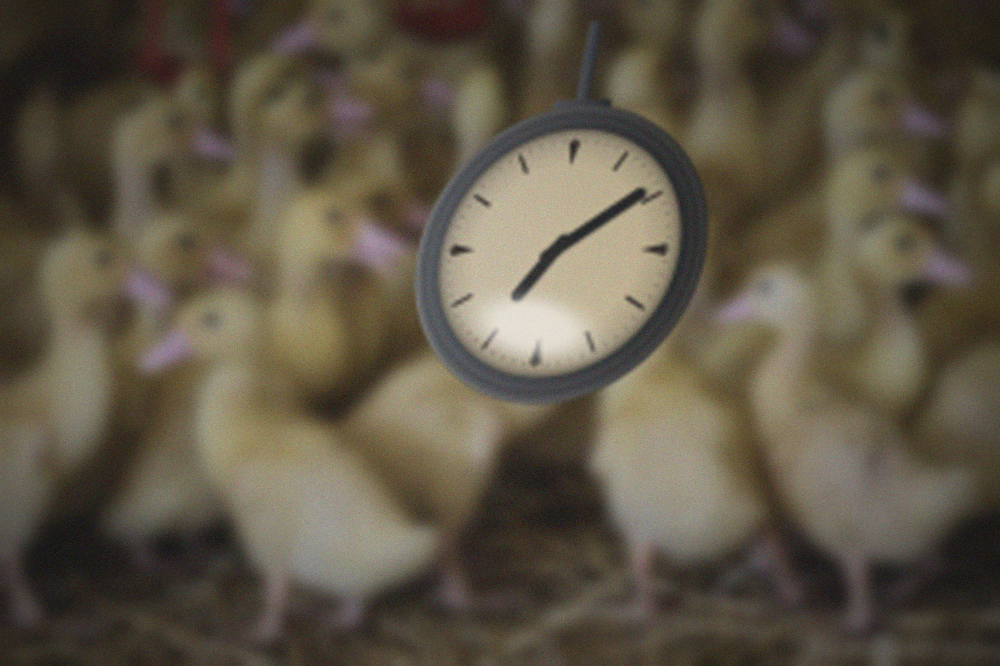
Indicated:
**7:09**
